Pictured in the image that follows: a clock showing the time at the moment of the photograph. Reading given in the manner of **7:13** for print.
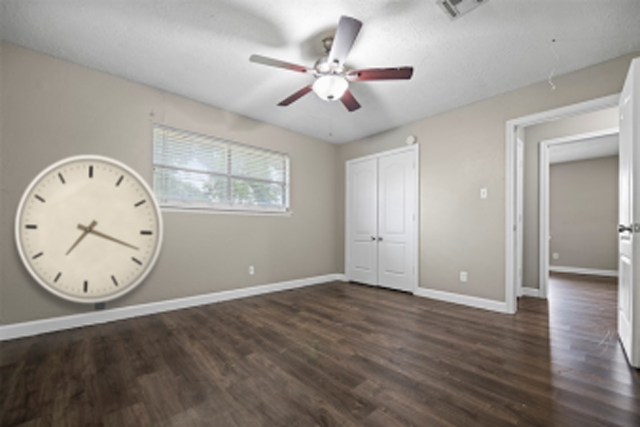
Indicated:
**7:18**
